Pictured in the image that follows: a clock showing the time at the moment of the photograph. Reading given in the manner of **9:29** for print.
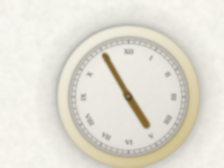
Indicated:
**4:55**
